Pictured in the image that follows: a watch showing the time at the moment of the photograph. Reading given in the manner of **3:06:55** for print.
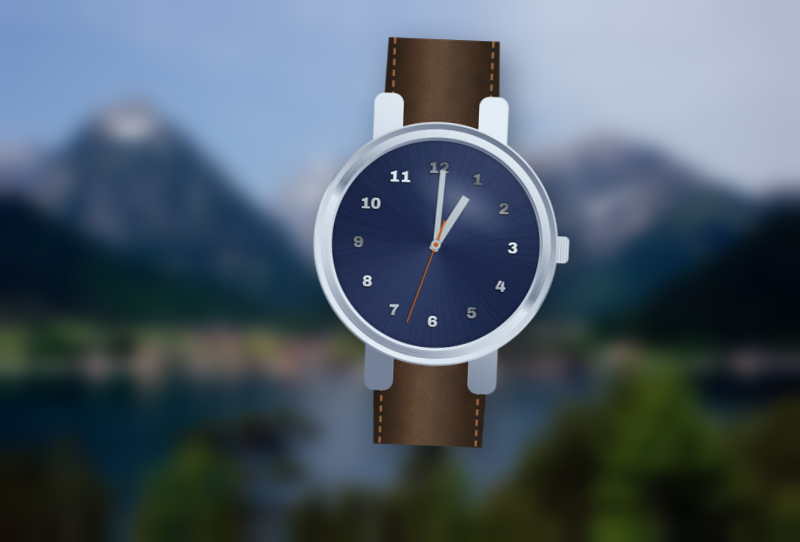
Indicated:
**1:00:33**
